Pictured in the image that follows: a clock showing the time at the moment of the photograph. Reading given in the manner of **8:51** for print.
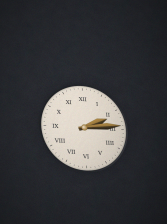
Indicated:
**2:14**
